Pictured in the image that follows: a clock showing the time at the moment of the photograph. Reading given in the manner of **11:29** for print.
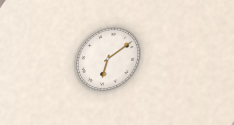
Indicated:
**6:08**
